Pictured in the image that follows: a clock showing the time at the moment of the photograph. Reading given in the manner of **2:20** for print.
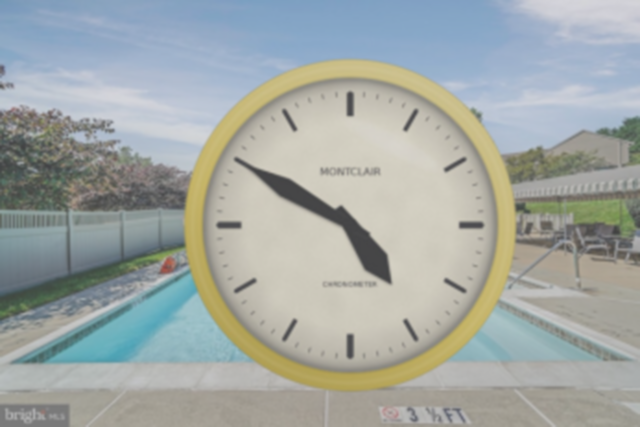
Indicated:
**4:50**
